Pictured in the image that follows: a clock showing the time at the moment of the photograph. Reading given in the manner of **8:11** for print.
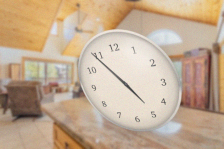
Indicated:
**4:54**
